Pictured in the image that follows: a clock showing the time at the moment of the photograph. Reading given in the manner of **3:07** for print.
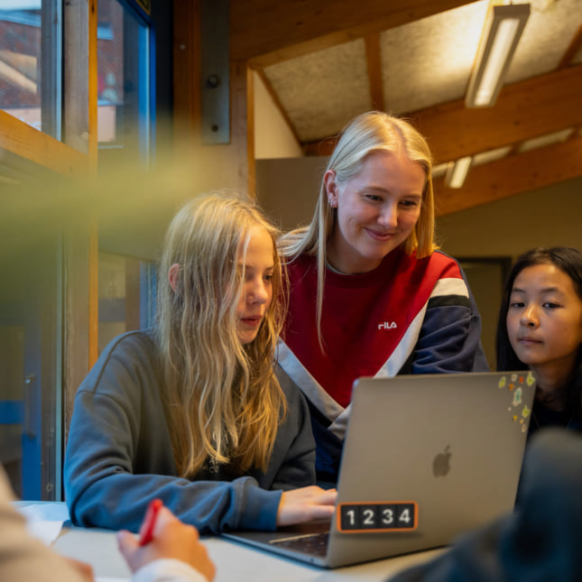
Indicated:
**12:34**
